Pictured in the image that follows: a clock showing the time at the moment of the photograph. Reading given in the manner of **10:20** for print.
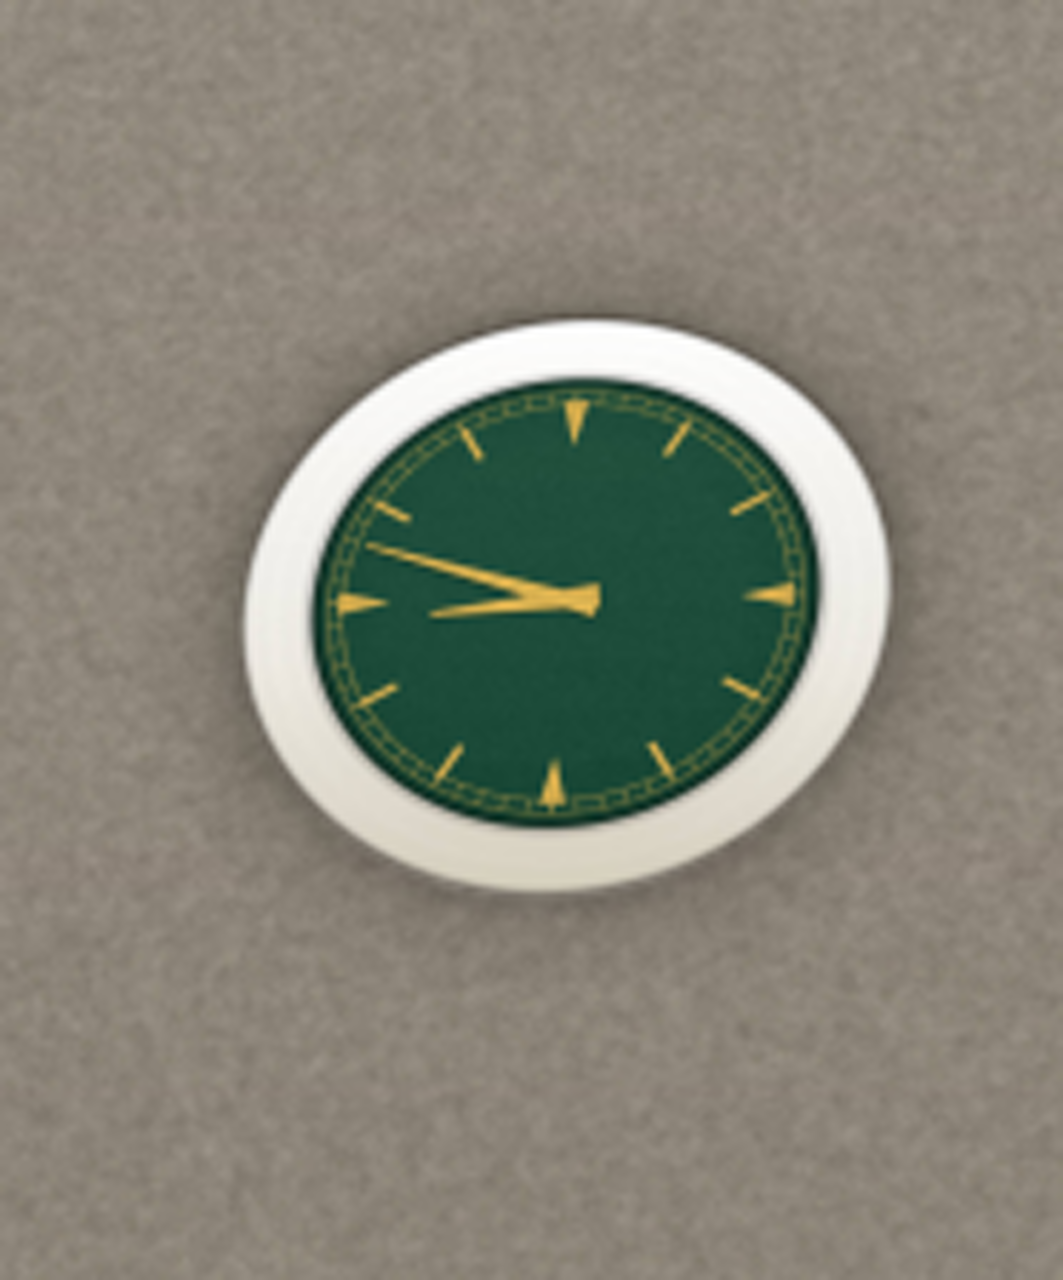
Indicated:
**8:48**
